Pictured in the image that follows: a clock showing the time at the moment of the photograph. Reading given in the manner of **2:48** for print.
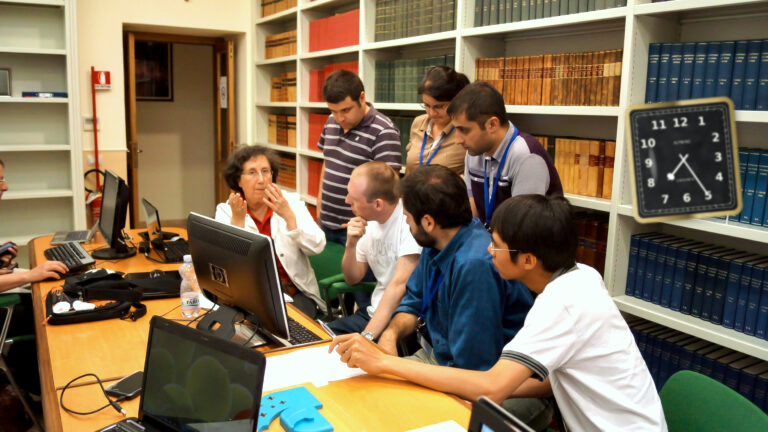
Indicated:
**7:25**
